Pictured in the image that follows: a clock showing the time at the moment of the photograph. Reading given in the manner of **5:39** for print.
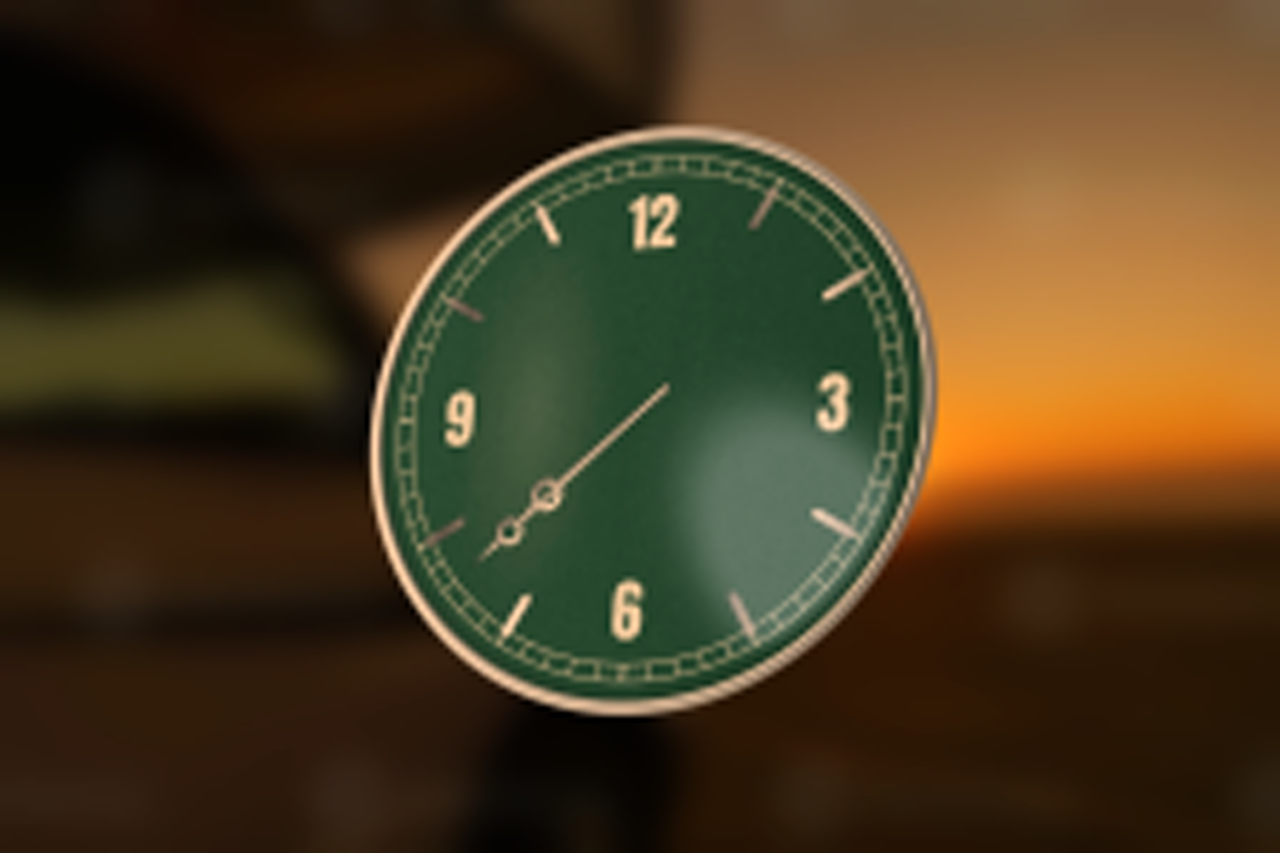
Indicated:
**7:38**
